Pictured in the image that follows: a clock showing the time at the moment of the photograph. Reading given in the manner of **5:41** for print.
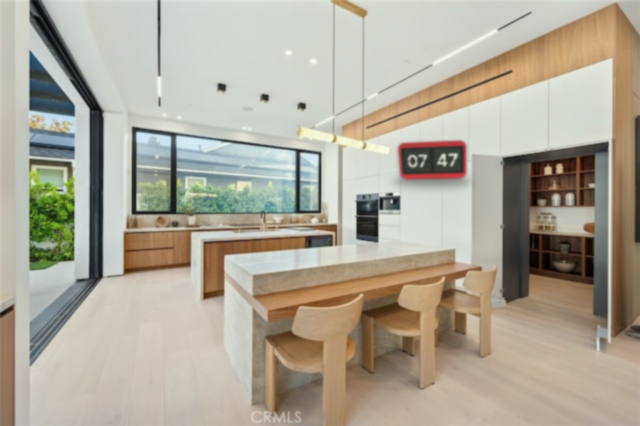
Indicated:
**7:47**
